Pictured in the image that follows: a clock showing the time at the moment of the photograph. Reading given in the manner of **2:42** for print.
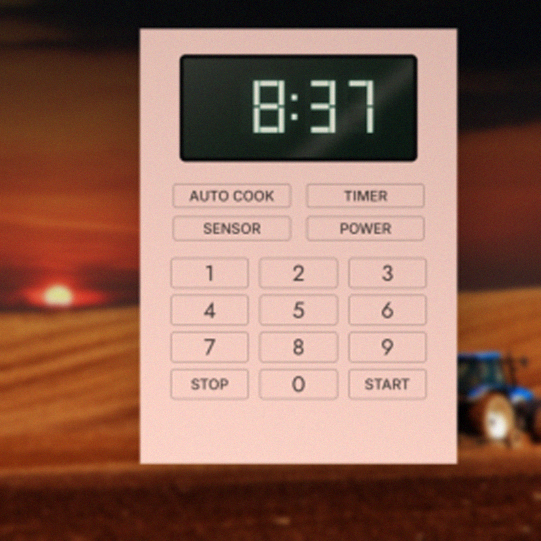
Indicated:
**8:37**
